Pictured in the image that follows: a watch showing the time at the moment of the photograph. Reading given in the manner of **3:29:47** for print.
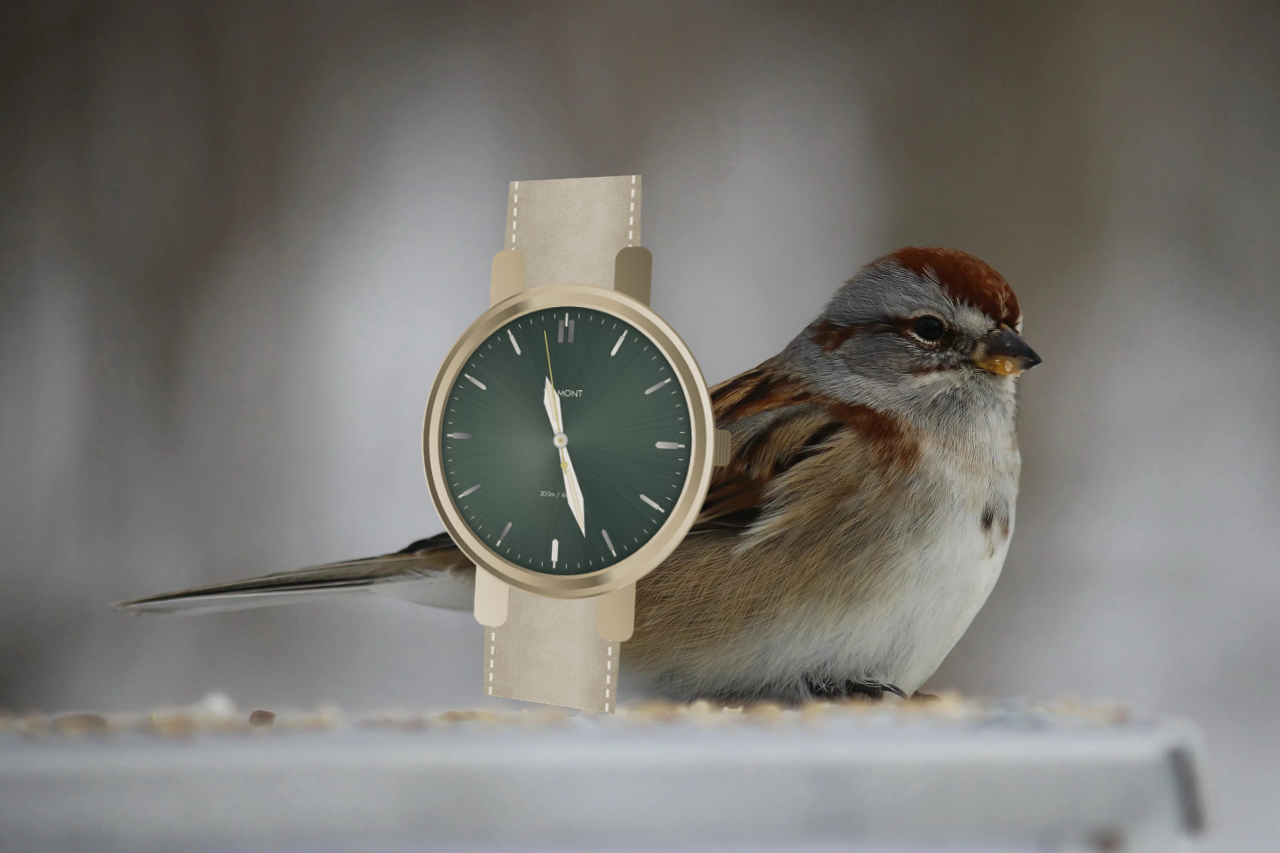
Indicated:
**11:26:58**
